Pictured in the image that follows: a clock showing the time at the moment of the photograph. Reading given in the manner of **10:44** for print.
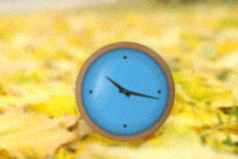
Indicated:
**10:17**
